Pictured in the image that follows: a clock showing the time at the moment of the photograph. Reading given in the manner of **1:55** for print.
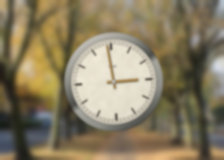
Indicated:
**2:59**
